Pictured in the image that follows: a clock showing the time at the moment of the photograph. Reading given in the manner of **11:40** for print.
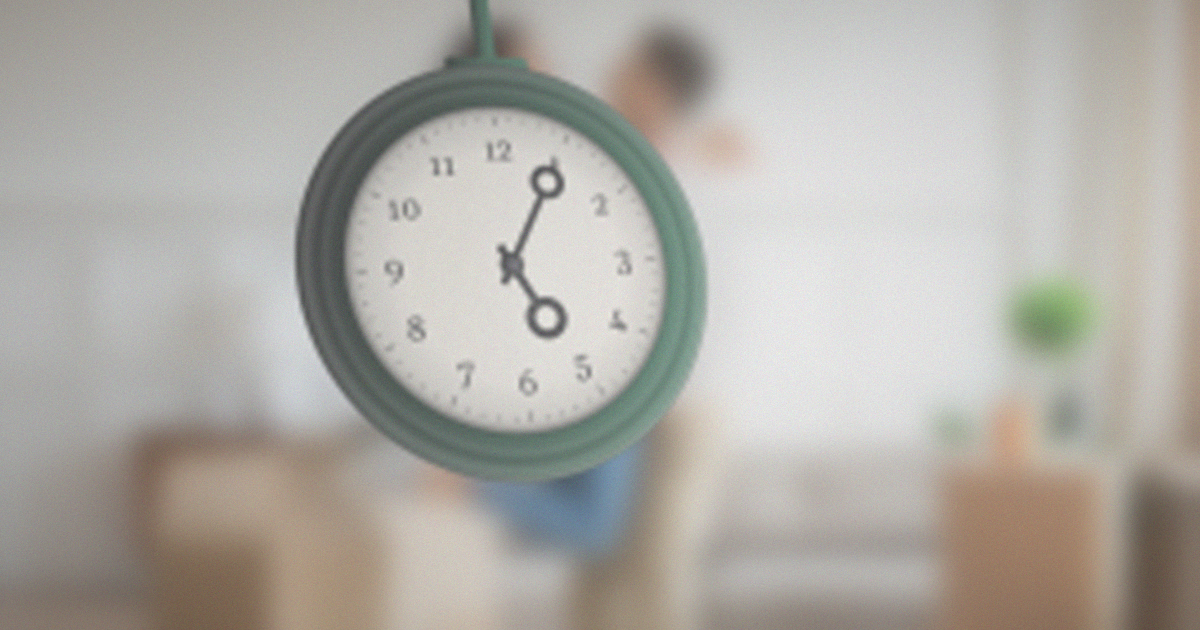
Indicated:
**5:05**
